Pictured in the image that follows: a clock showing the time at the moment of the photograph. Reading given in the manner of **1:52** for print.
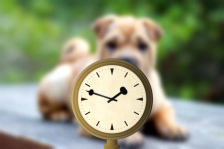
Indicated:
**1:48**
